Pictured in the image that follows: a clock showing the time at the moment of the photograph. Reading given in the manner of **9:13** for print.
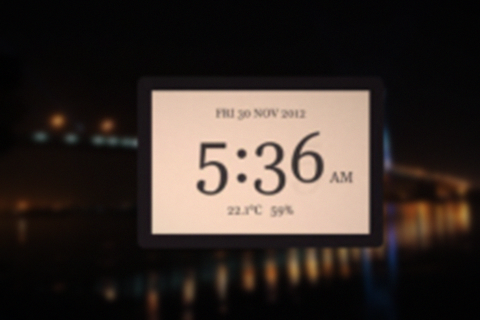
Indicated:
**5:36**
